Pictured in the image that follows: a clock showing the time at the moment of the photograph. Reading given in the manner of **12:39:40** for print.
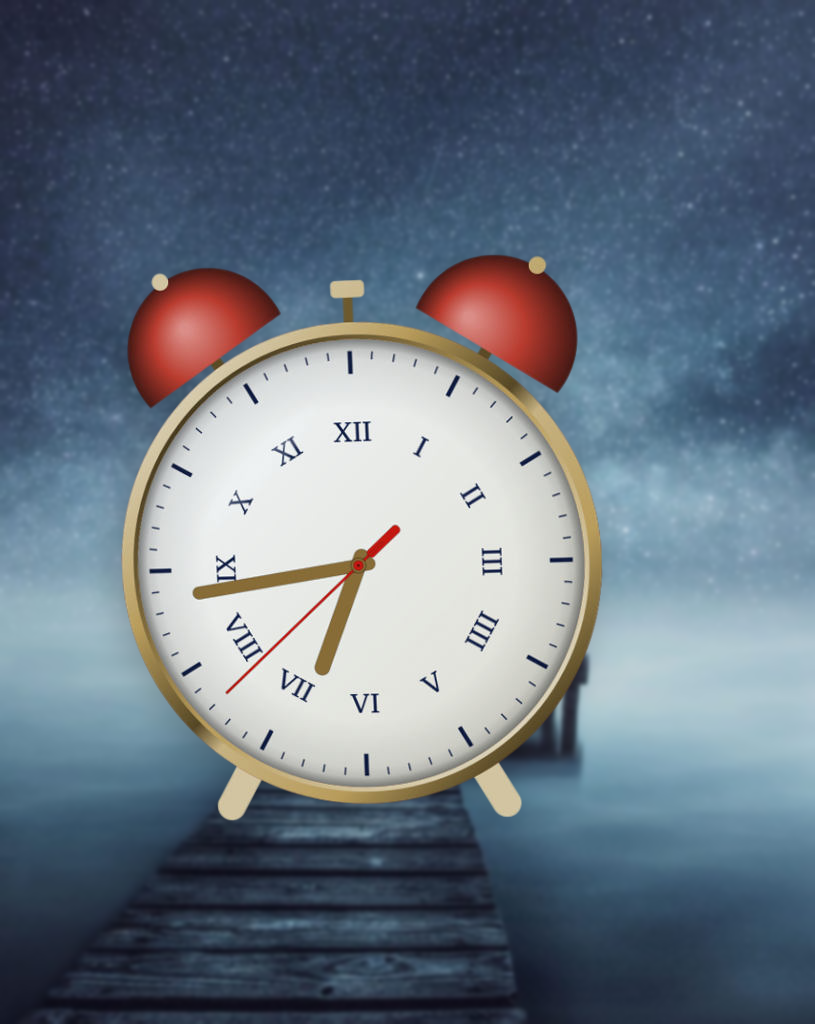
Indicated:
**6:43:38**
